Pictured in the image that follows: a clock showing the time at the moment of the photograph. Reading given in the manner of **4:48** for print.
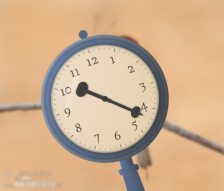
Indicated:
**10:22**
